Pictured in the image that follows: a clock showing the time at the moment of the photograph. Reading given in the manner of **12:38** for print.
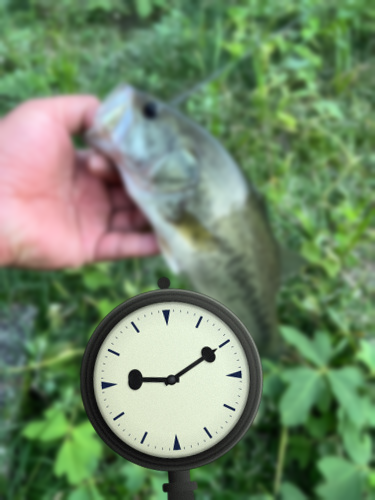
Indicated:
**9:10**
